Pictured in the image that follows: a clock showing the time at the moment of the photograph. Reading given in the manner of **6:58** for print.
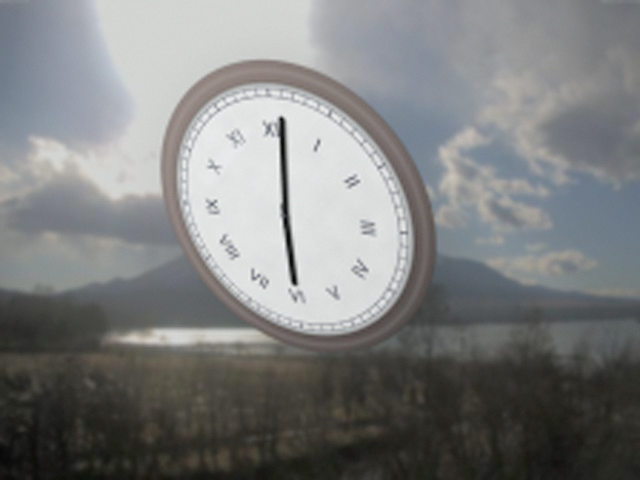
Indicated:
**6:01**
